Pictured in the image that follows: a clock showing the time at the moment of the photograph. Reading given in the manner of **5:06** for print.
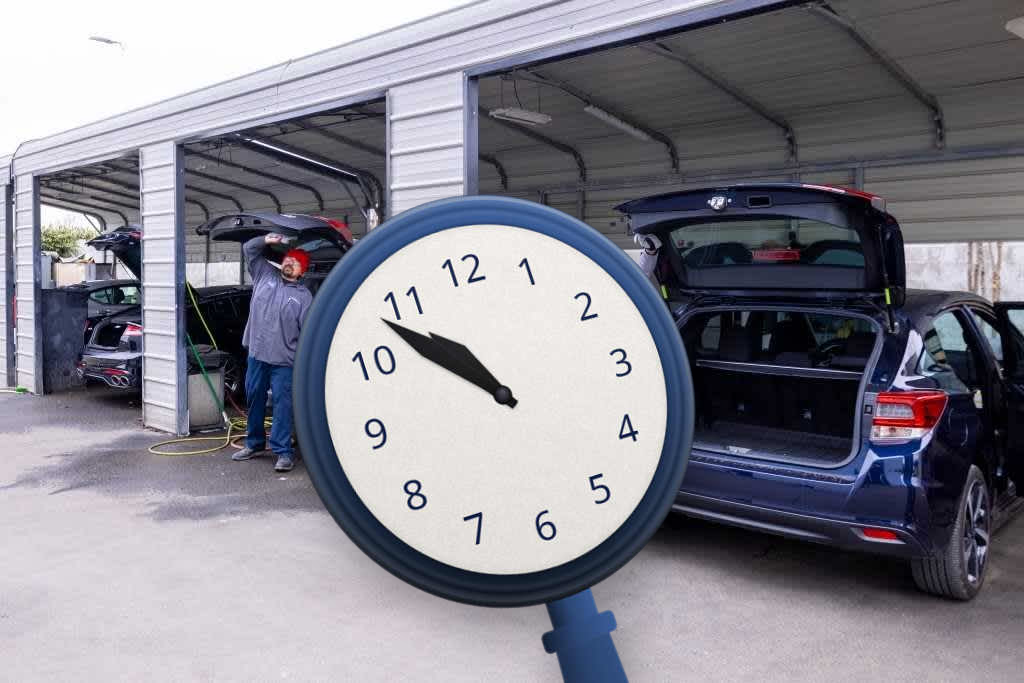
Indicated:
**10:53**
